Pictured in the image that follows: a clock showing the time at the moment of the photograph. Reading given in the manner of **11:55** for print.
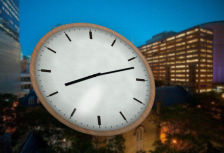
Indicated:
**8:12**
